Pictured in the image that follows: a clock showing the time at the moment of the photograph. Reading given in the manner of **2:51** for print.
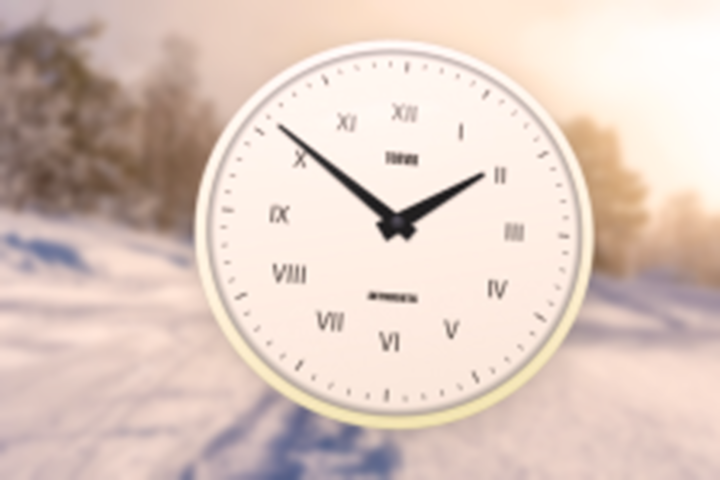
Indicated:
**1:51**
